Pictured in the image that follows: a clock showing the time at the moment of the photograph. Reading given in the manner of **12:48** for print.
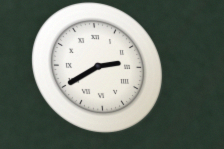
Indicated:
**2:40**
